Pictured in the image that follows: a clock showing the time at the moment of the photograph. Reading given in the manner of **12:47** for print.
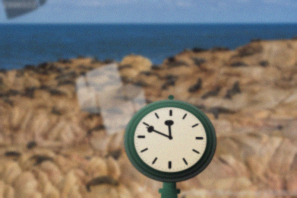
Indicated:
**11:49**
